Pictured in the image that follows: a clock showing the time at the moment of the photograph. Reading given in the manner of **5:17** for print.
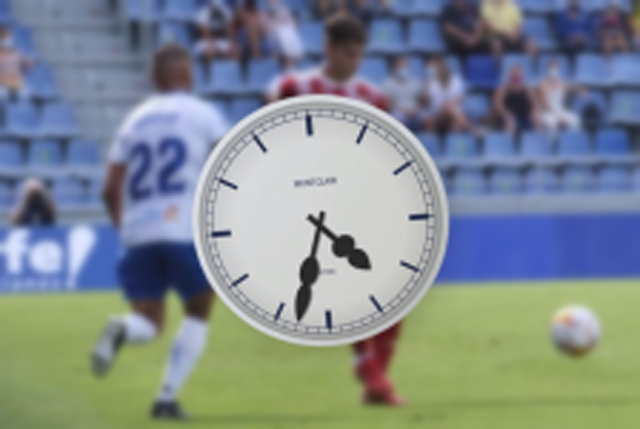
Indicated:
**4:33**
